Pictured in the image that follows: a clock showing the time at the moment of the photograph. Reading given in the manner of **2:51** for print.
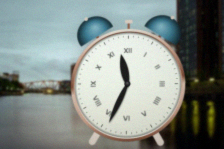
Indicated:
**11:34**
